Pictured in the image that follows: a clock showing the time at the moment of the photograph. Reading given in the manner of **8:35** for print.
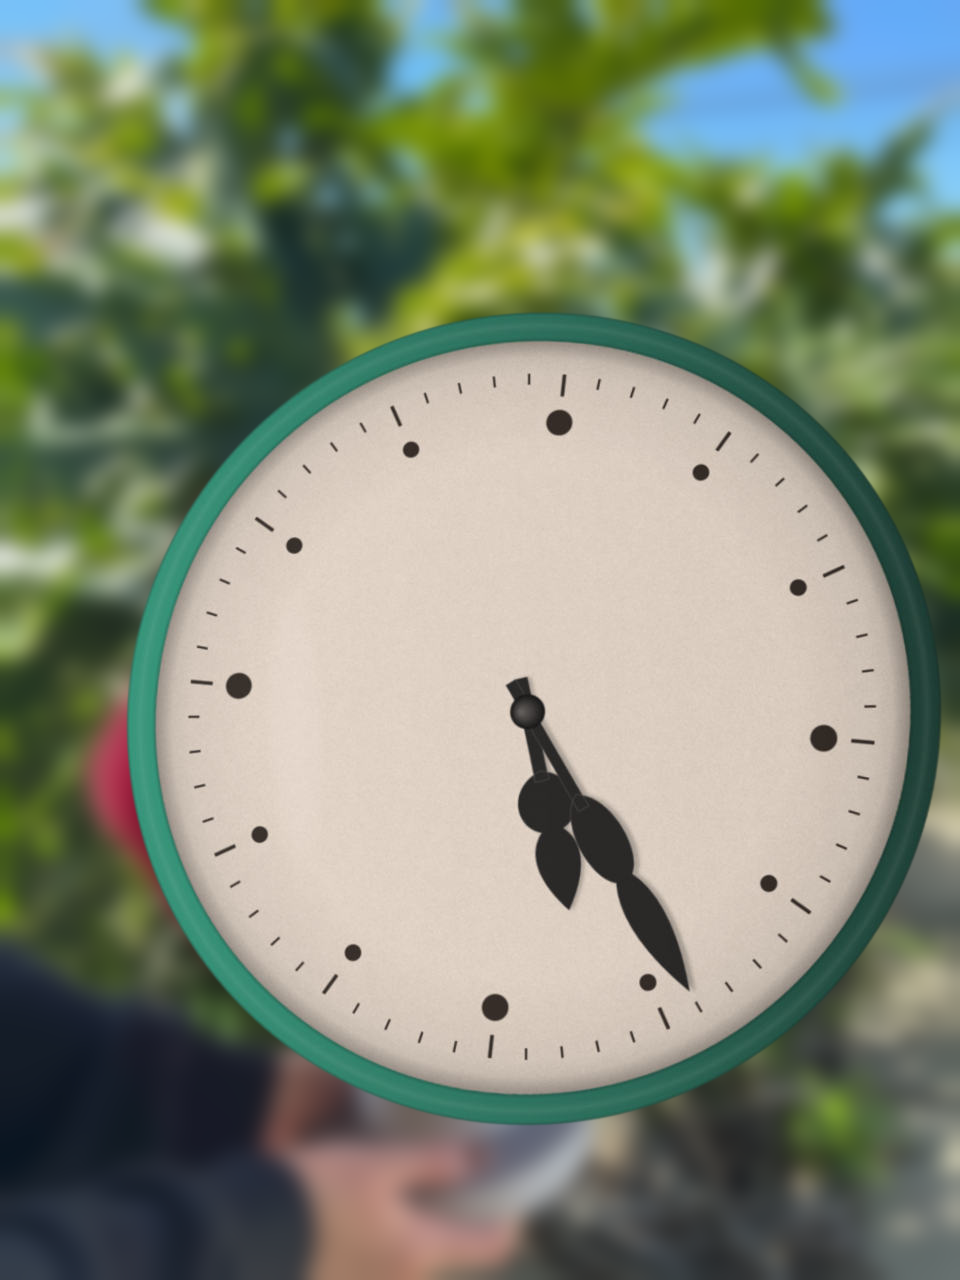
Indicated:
**5:24**
